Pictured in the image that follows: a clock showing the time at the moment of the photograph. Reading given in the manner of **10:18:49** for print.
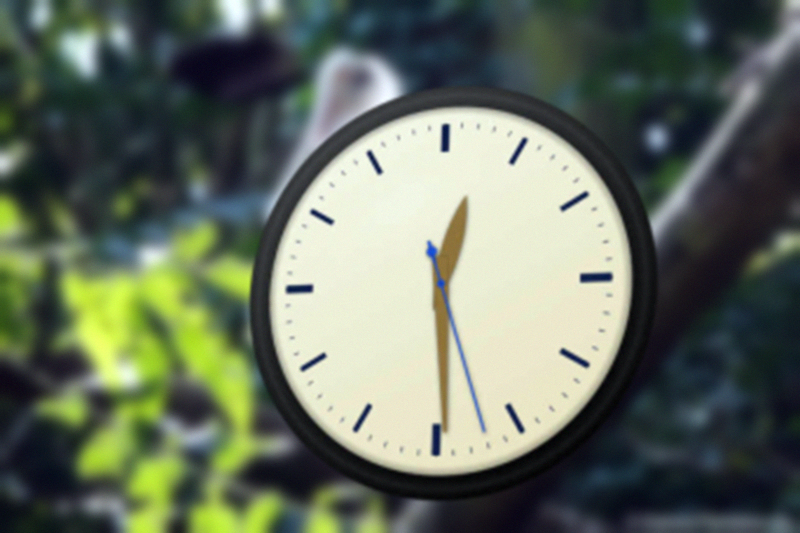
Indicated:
**12:29:27**
